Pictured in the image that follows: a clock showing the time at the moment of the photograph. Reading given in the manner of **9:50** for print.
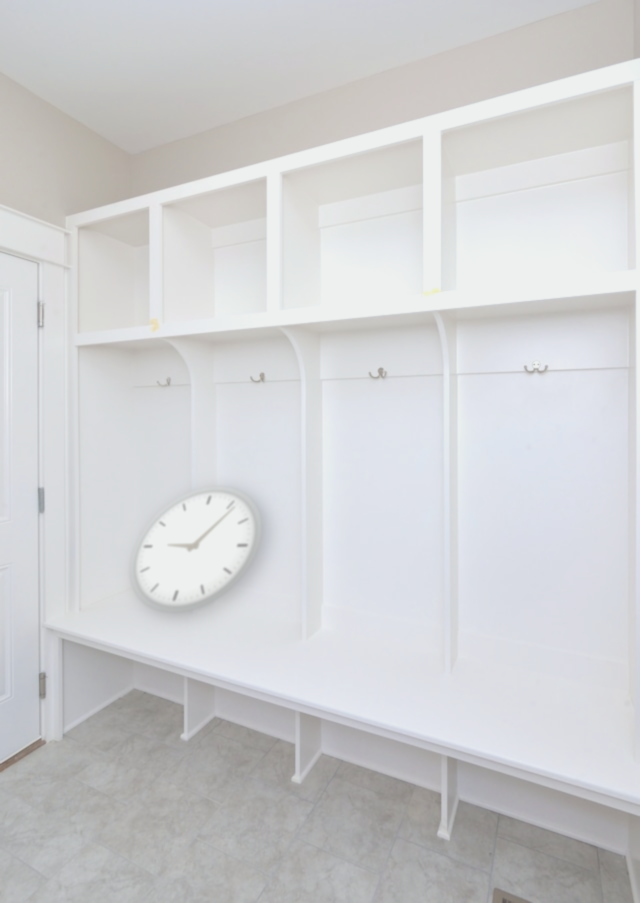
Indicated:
**9:06**
